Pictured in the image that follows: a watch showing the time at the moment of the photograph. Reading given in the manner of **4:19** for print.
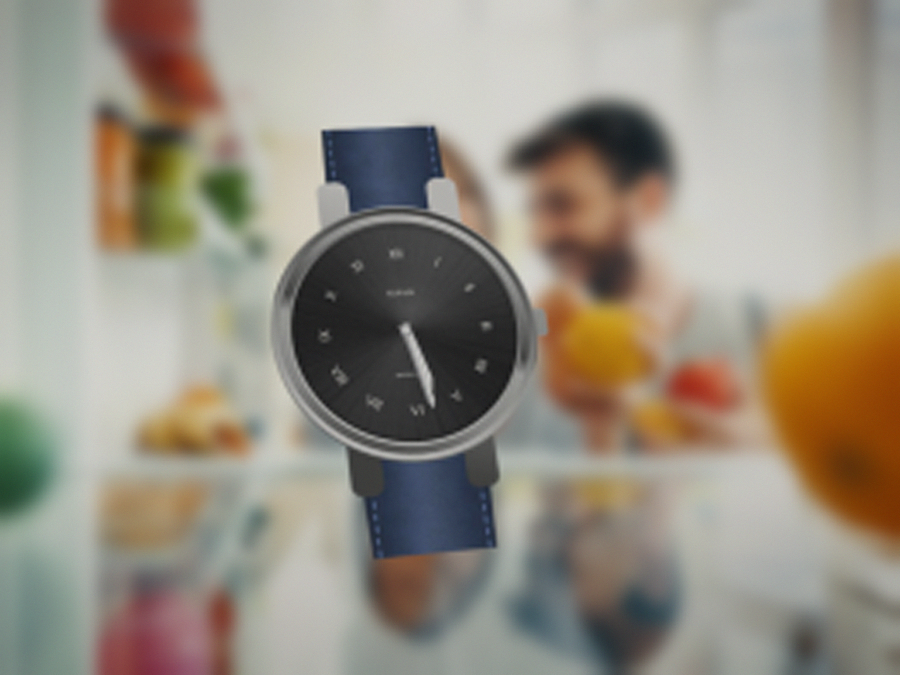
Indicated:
**5:28**
